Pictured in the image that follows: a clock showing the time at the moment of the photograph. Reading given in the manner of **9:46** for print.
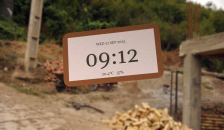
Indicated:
**9:12**
